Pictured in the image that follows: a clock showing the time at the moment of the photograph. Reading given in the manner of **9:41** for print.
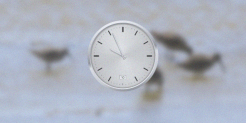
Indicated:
**9:56**
